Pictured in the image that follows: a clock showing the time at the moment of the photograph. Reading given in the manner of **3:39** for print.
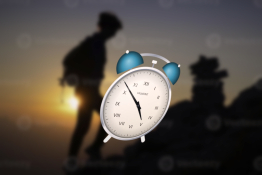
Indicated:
**4:52**
